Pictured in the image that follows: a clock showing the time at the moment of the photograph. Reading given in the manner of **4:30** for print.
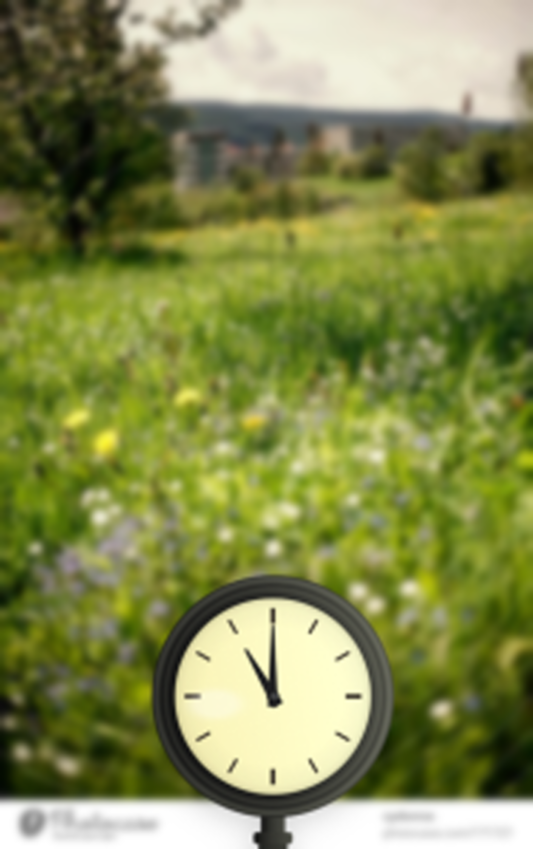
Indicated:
**11:00**
